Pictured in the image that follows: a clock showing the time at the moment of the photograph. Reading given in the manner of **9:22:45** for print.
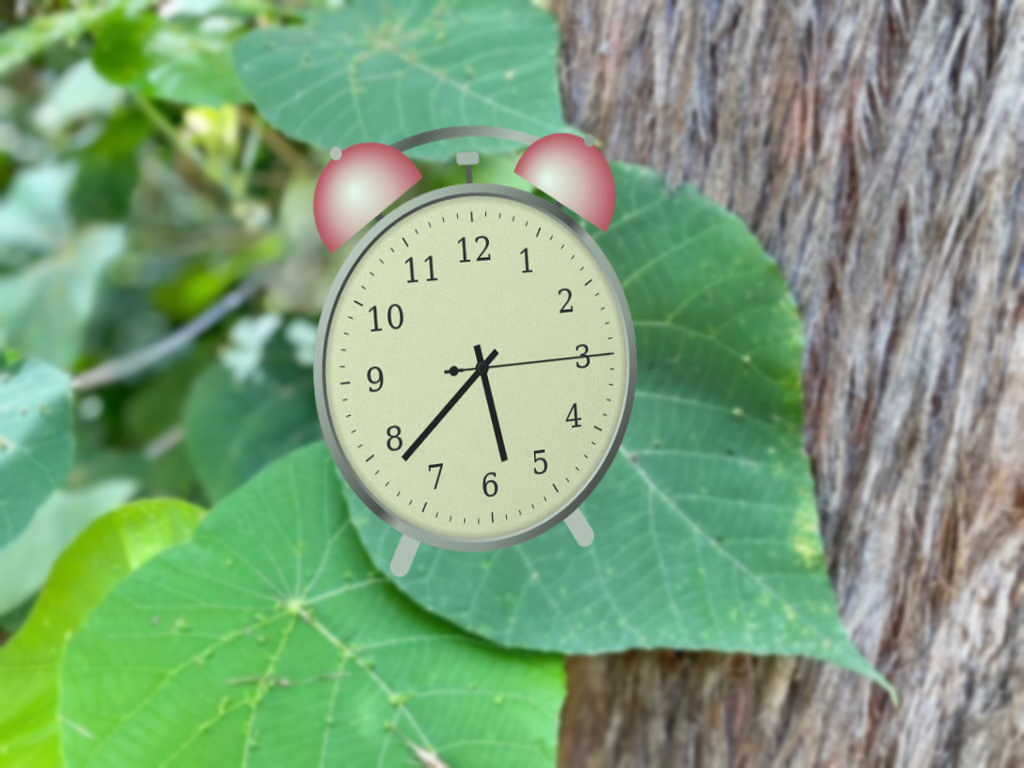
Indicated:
**5:38:15**
